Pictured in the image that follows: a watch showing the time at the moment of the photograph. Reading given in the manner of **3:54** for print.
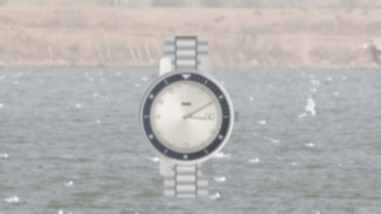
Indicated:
**3:10**
